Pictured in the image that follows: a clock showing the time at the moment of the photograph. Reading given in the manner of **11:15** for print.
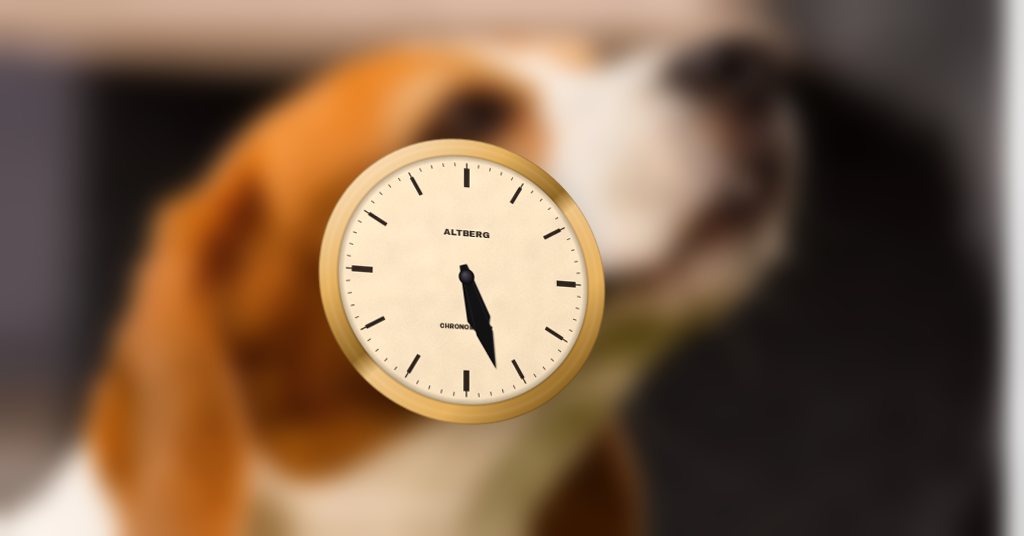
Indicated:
**5:27**
